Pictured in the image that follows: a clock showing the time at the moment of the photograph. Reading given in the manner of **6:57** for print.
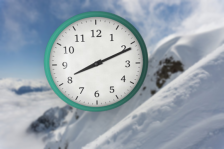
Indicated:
**8:11**
